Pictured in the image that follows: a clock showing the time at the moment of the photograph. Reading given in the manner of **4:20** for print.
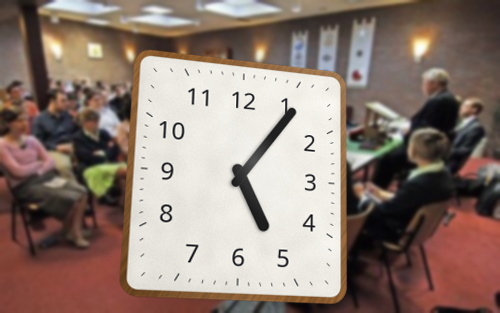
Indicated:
**5:06**
